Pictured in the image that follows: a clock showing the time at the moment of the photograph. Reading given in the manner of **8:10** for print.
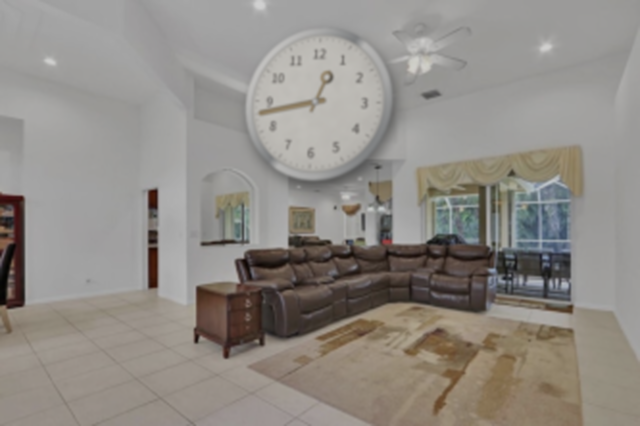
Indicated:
**12:43**
